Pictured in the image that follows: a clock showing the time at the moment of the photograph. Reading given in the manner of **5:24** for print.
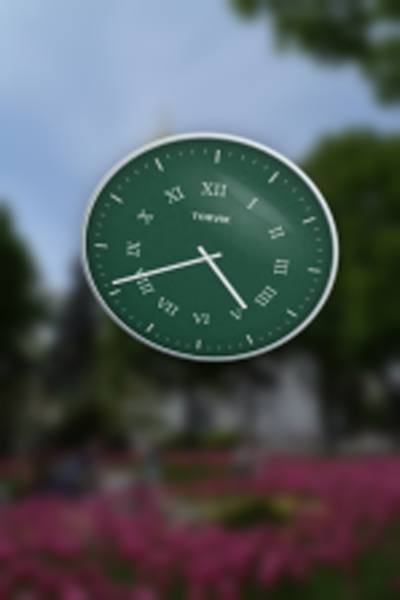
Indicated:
**4:41**
